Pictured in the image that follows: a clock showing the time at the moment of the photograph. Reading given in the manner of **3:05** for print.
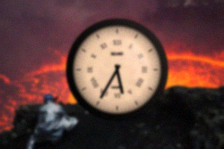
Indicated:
**5:35**
